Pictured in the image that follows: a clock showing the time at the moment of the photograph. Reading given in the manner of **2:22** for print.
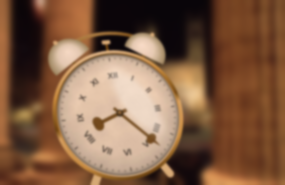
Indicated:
**8:23**
